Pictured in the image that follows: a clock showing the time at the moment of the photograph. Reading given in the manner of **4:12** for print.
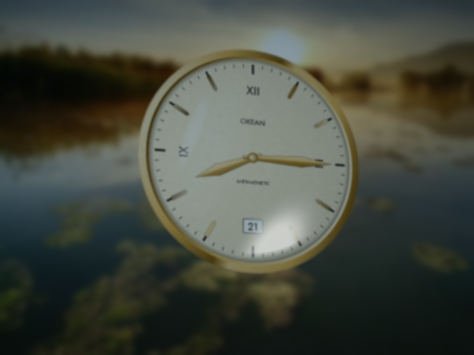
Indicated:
**8:15**
